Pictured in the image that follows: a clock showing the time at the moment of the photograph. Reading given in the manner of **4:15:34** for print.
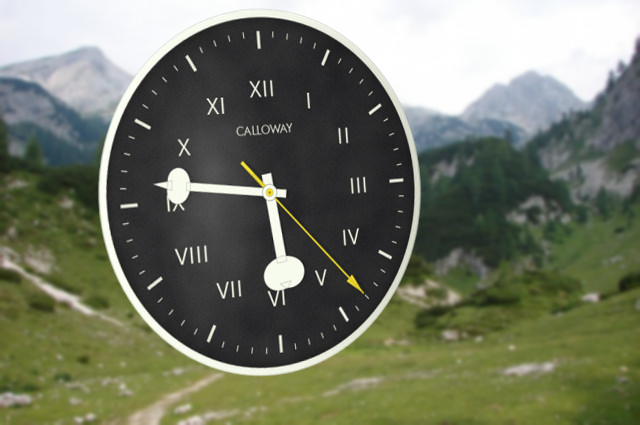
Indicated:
**5:46:23**
